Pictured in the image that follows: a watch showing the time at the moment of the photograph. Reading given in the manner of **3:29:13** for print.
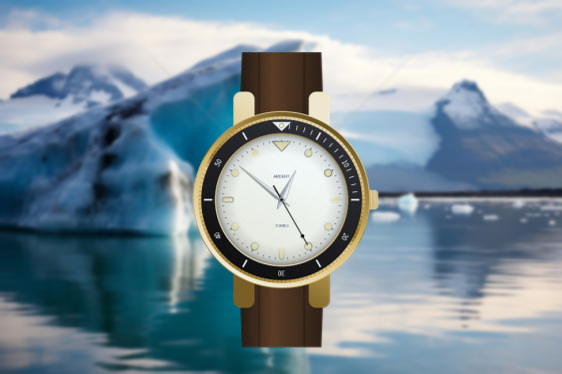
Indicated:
**12:51:25**
